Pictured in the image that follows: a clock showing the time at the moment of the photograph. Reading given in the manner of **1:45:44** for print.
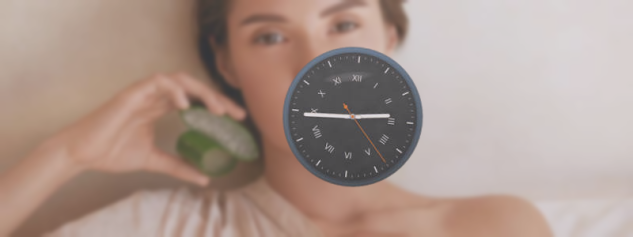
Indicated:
**2:44:23**
